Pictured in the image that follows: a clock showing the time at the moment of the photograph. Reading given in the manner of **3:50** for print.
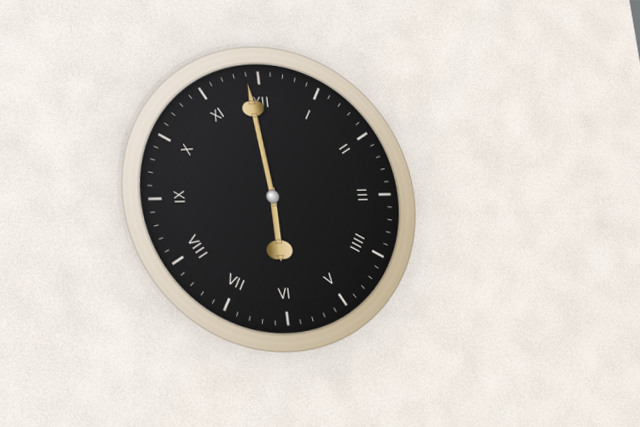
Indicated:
**5:59**
